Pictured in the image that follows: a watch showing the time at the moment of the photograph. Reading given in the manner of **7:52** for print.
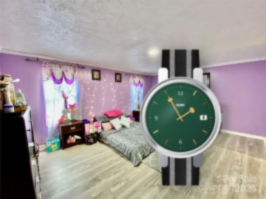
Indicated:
**1:55**
